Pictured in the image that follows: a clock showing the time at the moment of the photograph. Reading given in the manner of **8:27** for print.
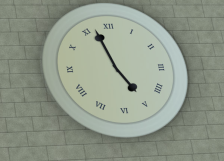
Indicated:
**4:57**
